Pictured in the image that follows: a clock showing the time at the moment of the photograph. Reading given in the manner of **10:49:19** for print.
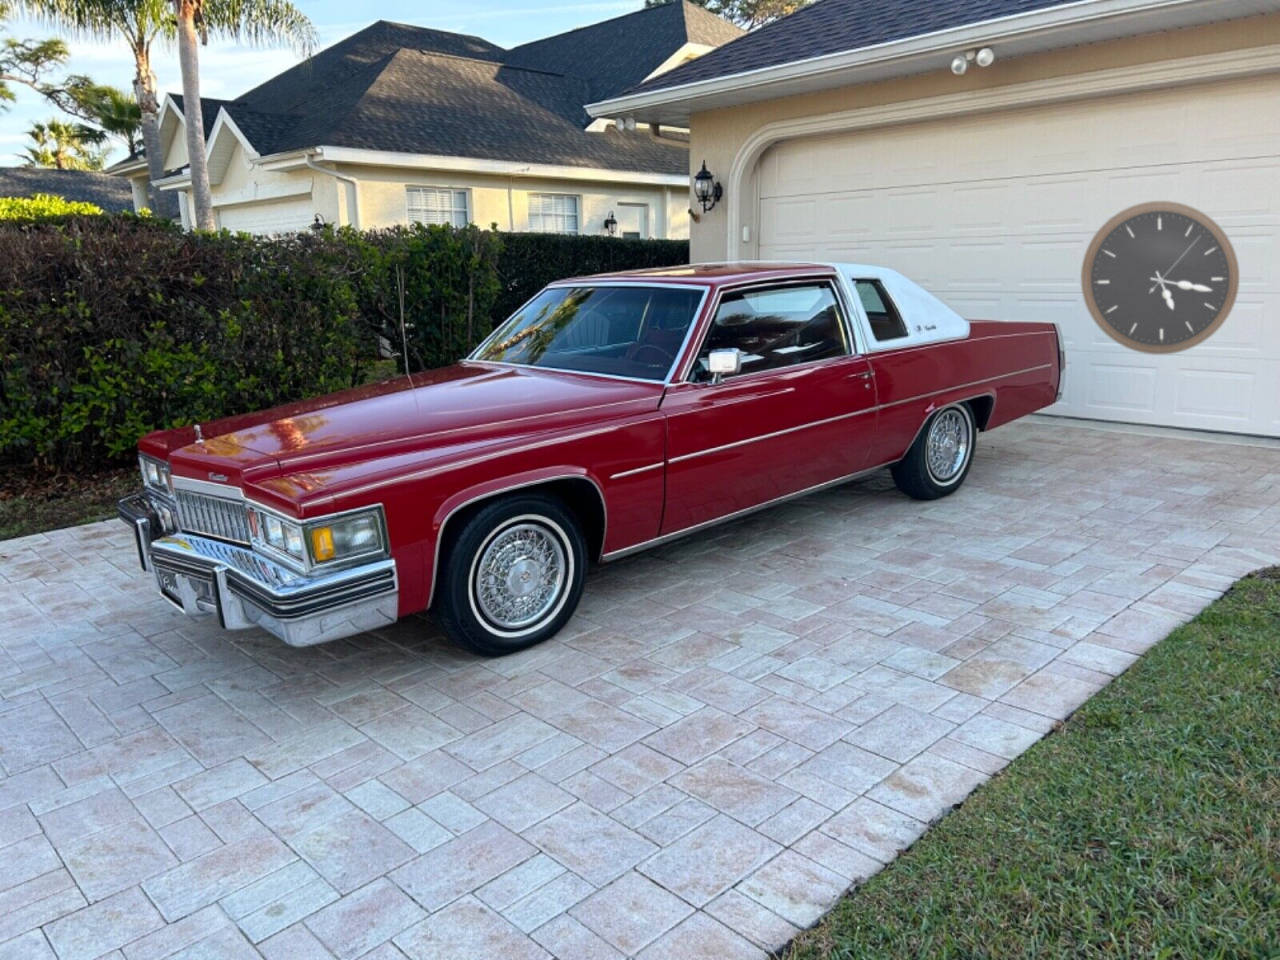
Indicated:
**5:17:07**
